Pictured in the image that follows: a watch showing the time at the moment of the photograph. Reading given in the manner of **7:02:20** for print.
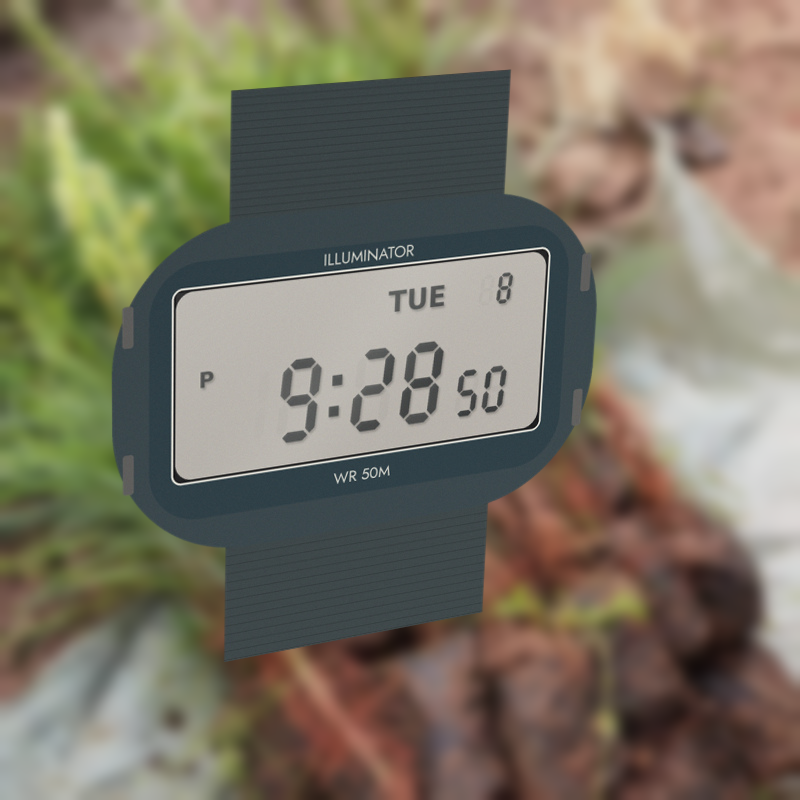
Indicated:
**9:28:50**
